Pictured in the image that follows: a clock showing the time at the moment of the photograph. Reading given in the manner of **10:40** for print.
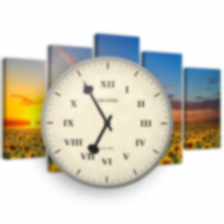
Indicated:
**6:55**
